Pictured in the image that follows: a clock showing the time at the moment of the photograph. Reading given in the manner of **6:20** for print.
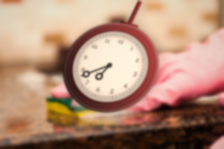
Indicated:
**6:38**
